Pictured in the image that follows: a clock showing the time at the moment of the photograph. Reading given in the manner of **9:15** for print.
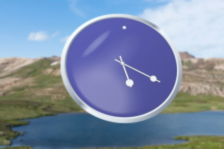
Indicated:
**5:19**
